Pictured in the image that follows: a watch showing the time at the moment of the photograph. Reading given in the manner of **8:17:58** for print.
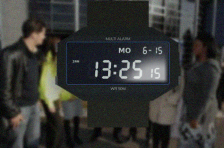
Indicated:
**13:25:15**
